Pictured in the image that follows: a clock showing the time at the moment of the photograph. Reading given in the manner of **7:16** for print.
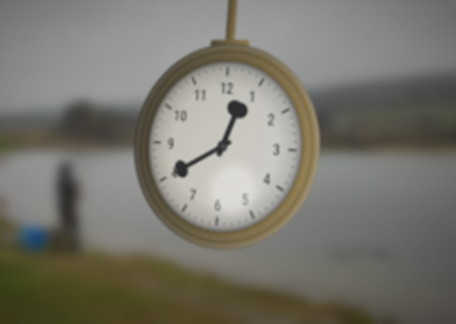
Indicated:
**12:40**
